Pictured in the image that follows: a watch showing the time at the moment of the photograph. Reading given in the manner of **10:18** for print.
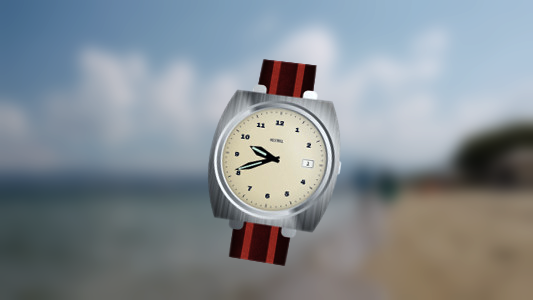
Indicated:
**9:41**
